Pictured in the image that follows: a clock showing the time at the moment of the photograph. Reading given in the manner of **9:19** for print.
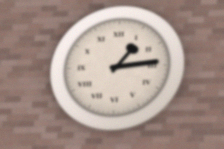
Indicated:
**1:14**
